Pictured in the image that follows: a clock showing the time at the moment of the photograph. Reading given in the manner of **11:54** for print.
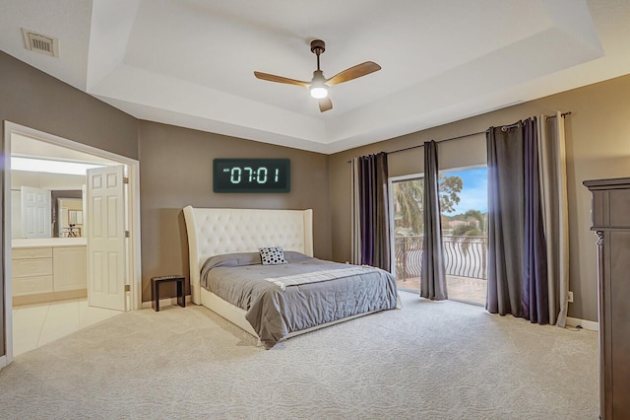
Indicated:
**7:01**
